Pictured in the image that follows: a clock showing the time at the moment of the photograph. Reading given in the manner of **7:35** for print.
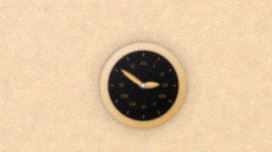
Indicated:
**2:51**
